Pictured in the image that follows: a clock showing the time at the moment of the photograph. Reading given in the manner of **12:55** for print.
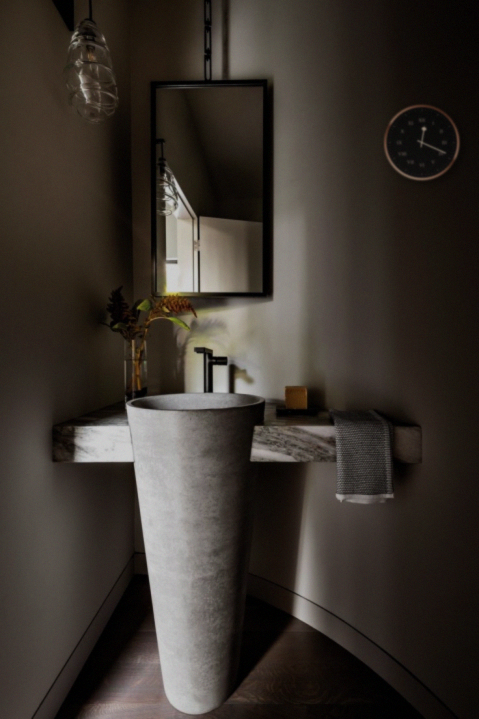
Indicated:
**12:19**
